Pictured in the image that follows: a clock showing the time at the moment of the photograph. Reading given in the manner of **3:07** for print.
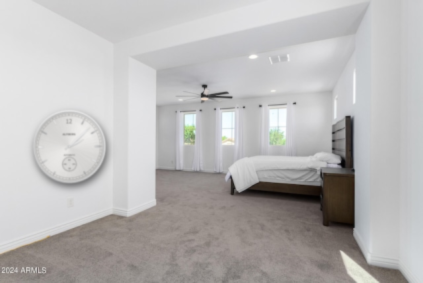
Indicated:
**2:08**
